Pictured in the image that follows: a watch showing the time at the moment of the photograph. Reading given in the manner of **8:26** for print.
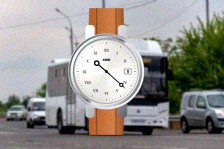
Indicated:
**10:22**
